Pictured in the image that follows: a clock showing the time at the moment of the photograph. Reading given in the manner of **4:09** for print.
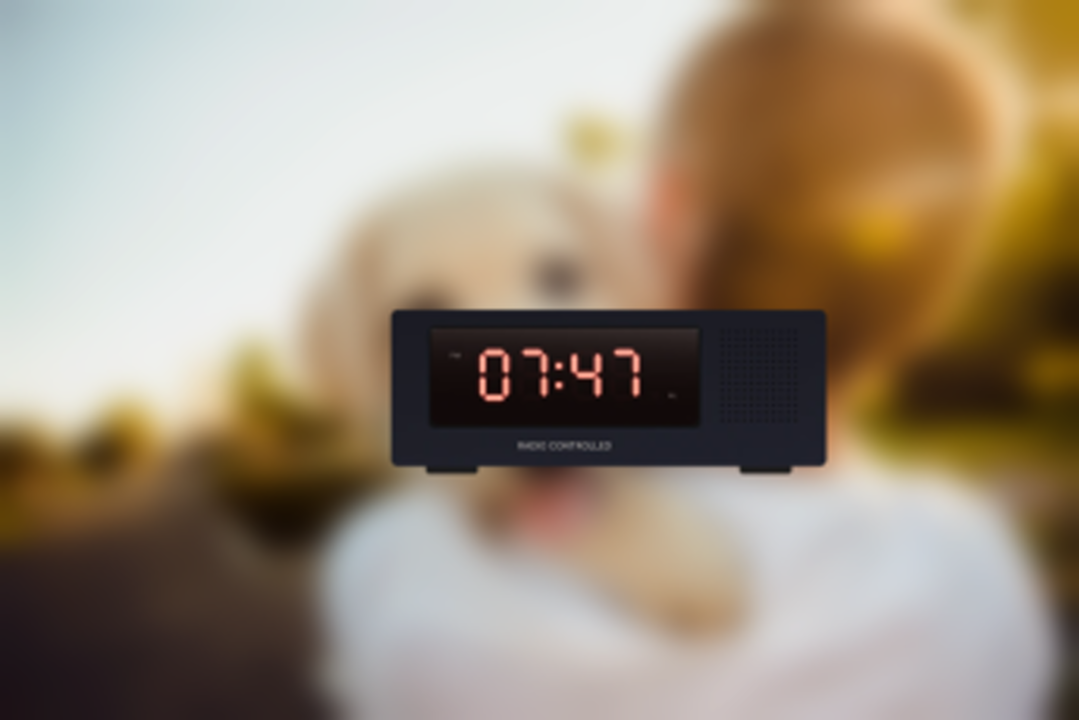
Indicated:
**7:47**
